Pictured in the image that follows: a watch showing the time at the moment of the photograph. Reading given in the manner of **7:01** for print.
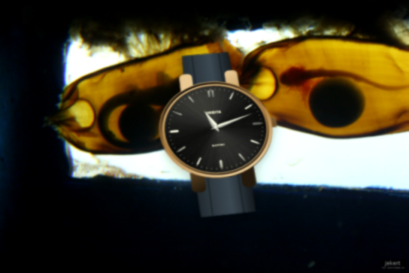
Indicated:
**11:12**
